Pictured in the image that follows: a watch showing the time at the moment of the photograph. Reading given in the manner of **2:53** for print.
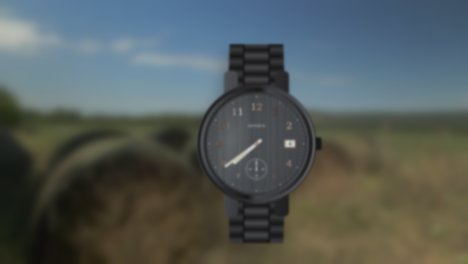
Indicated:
**7:39**
